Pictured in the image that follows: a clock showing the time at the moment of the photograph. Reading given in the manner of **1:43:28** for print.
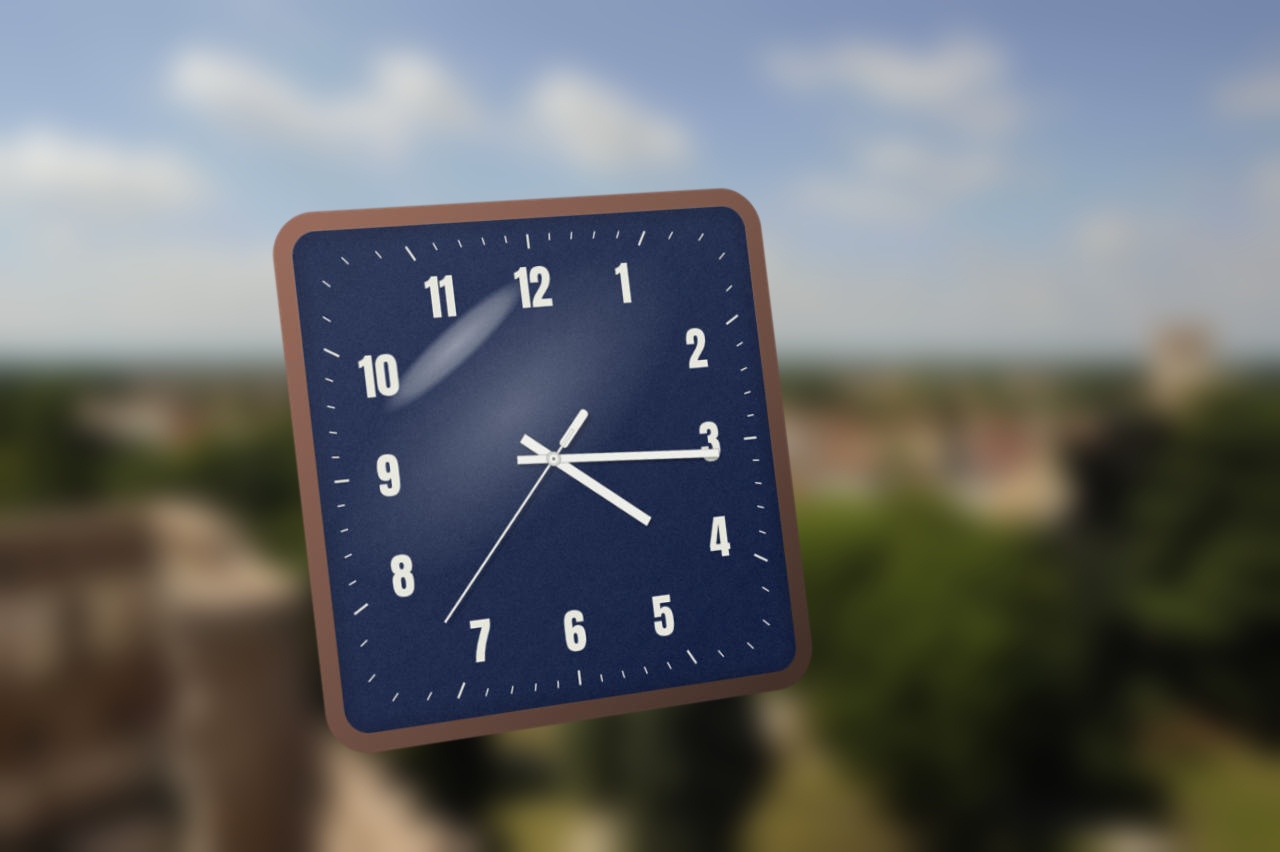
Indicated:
**4:15:37**
